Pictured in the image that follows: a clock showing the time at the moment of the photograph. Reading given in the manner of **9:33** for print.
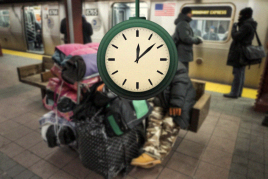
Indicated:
**12:08**
